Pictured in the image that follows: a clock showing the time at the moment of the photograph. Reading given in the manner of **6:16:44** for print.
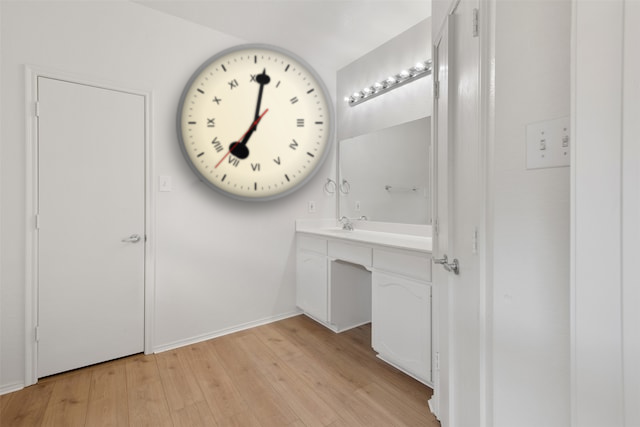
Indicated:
**7:01:37**
